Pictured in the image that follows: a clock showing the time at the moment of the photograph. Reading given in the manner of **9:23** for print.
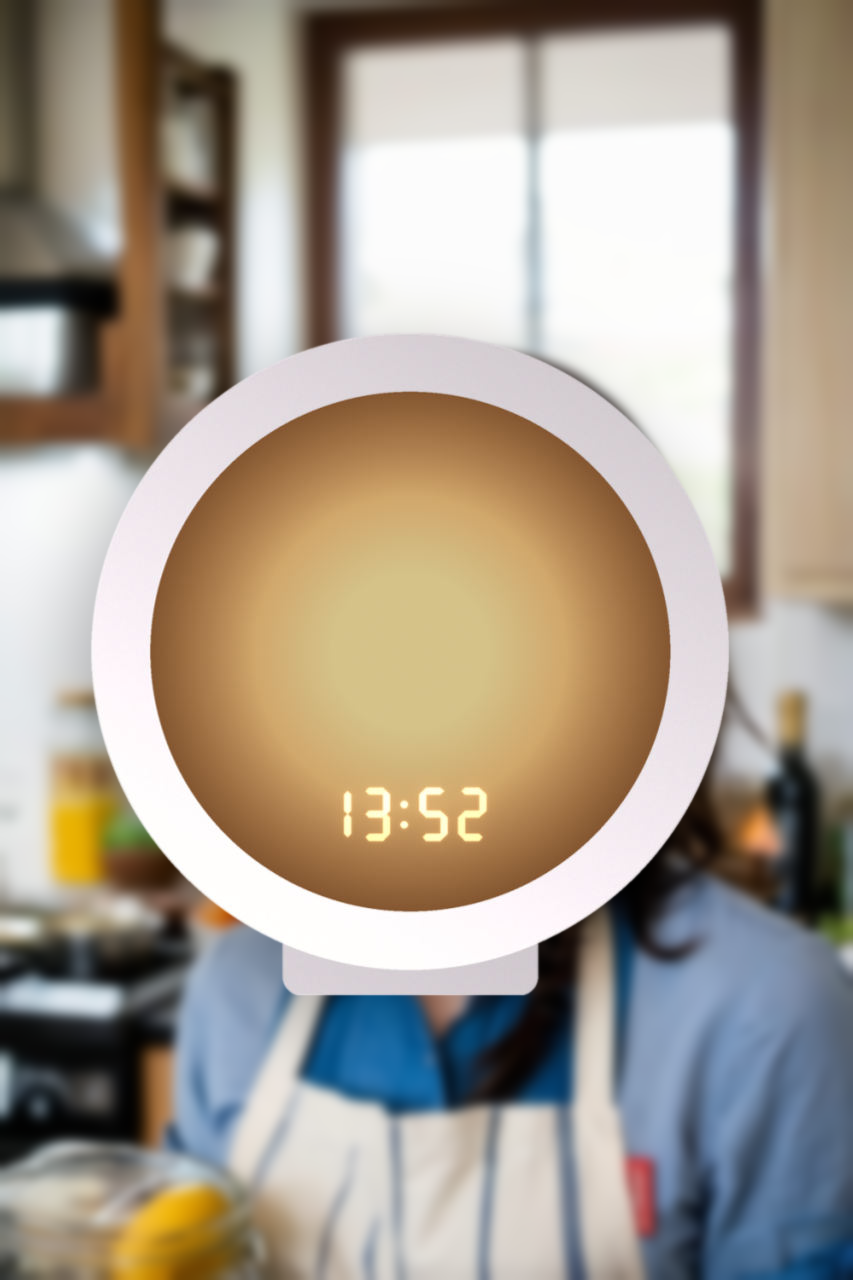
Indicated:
**13:52**
